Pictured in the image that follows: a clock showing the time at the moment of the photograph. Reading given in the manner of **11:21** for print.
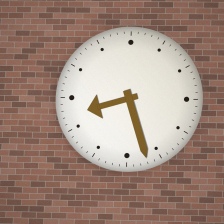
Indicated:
**8:27**
